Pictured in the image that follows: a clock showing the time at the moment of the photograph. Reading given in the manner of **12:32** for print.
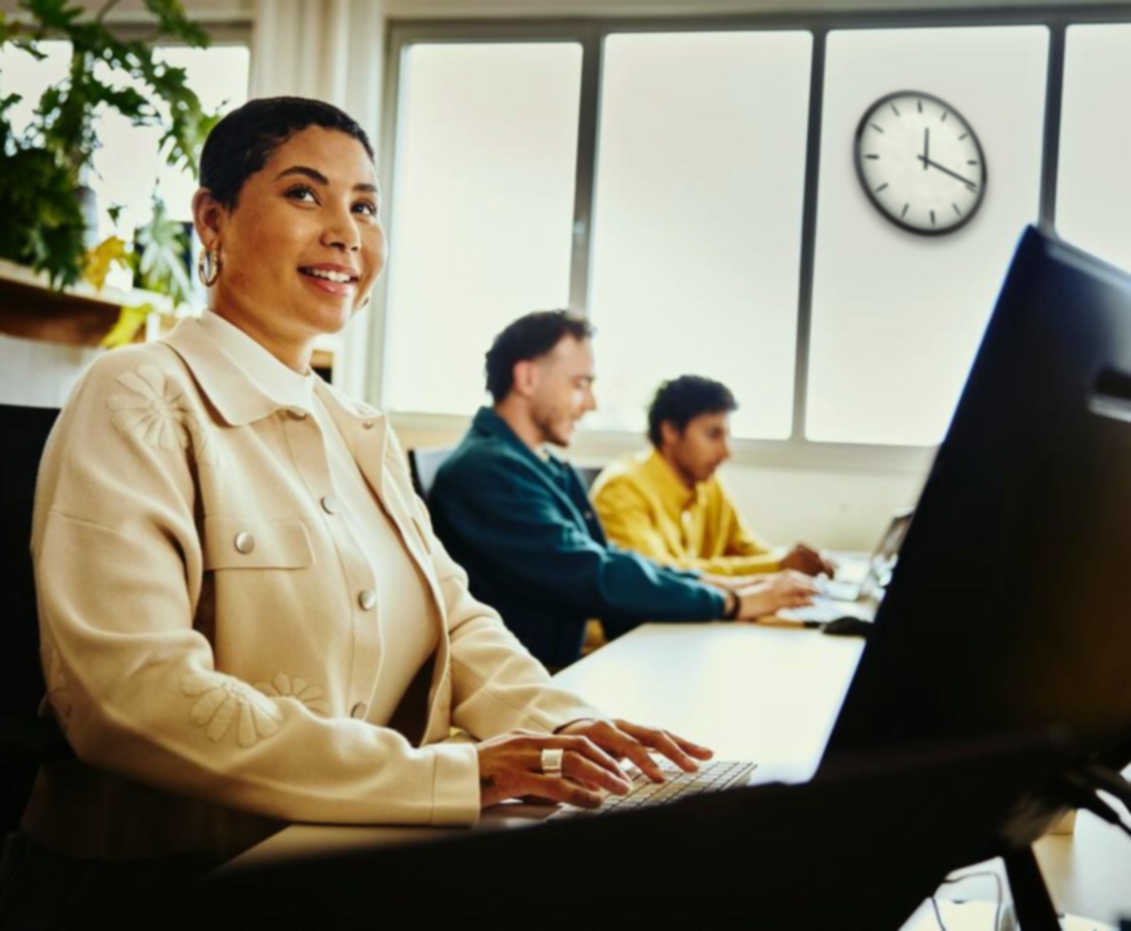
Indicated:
**12:19**
